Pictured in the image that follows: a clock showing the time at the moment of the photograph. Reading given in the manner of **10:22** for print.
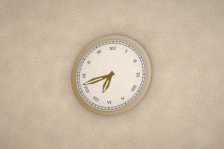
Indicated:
**6:42**
